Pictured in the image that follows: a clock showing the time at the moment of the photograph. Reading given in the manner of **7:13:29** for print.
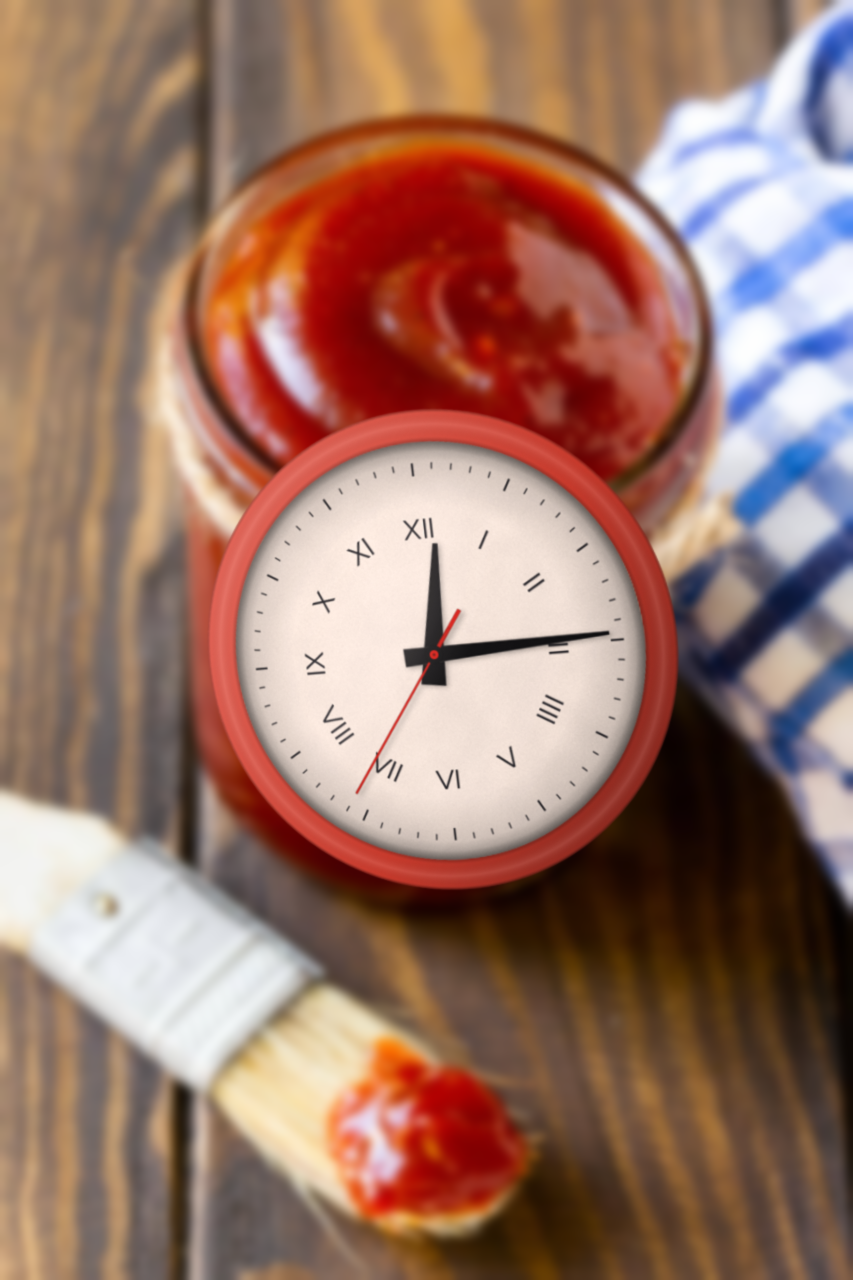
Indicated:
**12:14:36**
